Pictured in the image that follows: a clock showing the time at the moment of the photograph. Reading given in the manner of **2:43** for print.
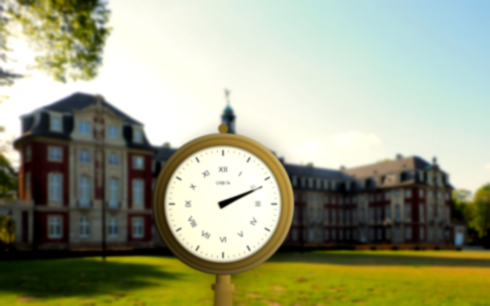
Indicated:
**2:11**
